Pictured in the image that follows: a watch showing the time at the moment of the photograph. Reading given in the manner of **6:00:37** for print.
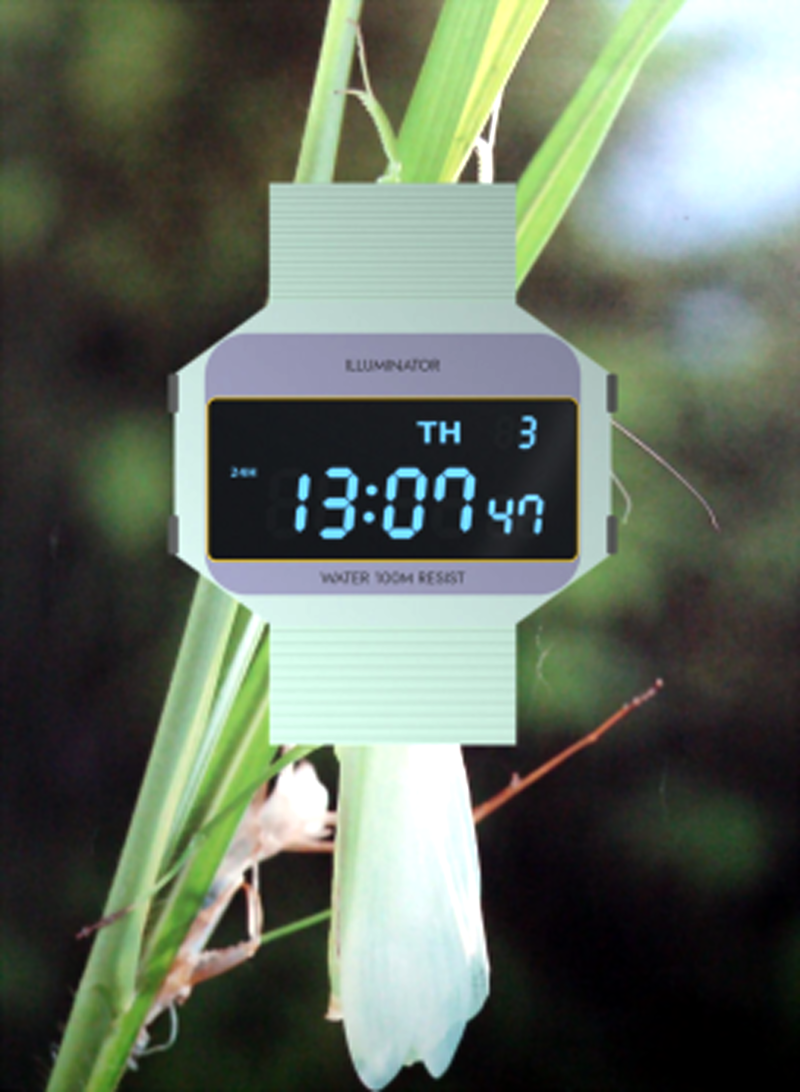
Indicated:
**13:07:47**
